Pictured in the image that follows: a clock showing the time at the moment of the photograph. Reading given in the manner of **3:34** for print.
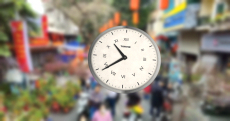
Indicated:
**10:39**
